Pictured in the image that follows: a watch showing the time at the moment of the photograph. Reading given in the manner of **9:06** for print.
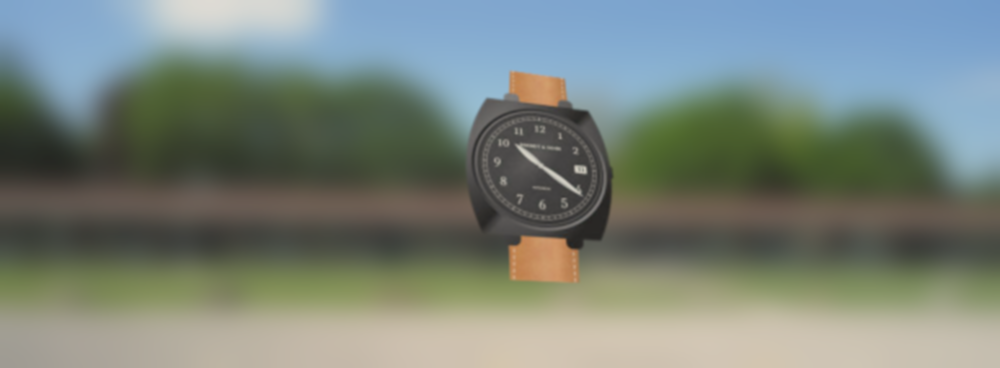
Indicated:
**10:21**
